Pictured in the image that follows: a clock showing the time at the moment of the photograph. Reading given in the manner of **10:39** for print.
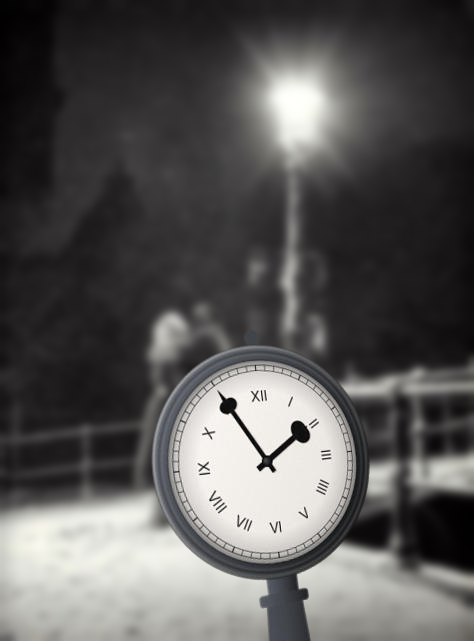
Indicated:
**1:55**
